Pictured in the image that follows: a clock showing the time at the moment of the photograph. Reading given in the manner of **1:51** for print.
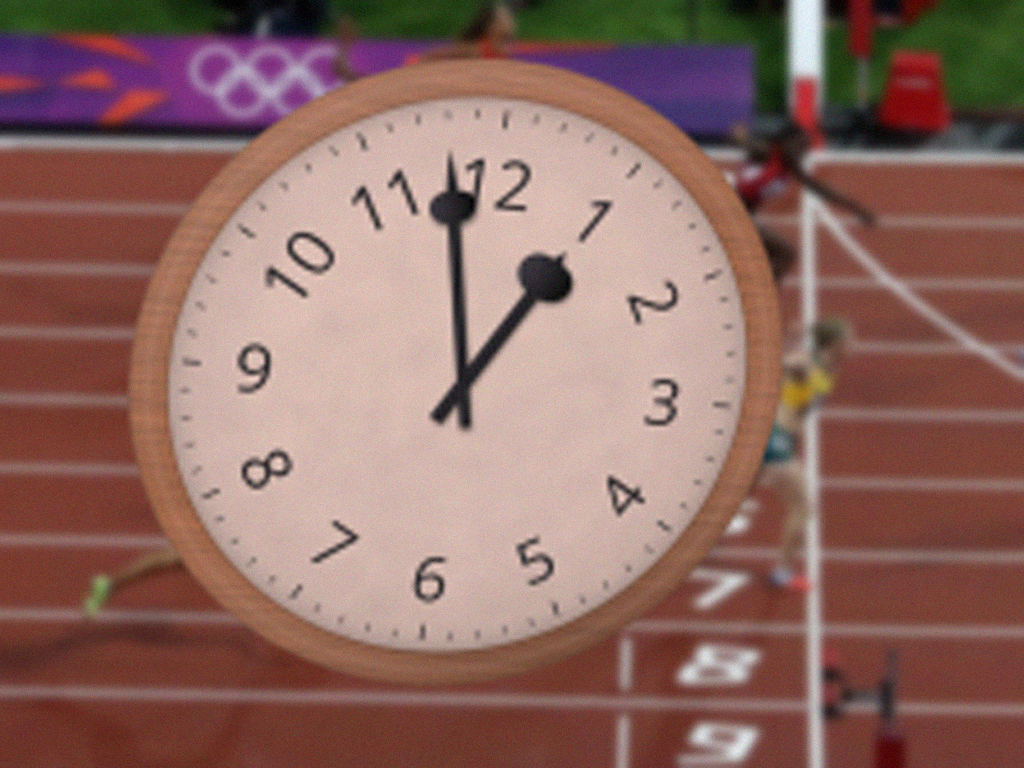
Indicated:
**12:58**
